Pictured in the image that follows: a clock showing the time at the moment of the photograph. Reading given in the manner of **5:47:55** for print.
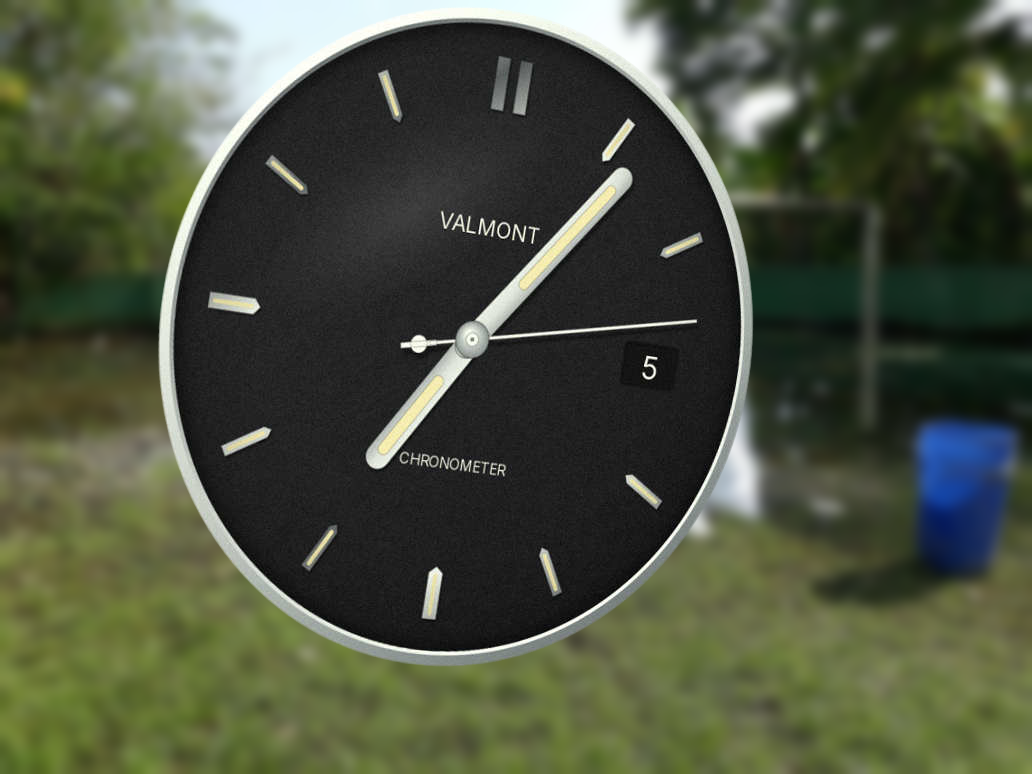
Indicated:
**7:06:13**
